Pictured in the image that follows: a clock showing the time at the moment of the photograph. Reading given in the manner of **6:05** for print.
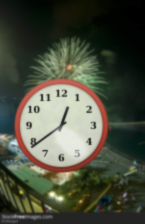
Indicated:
**12:39**
